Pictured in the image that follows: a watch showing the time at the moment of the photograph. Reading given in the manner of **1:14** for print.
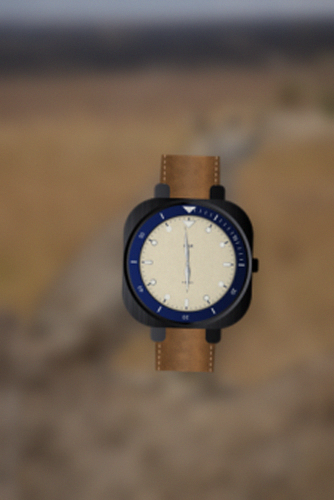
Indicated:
**5:59**
